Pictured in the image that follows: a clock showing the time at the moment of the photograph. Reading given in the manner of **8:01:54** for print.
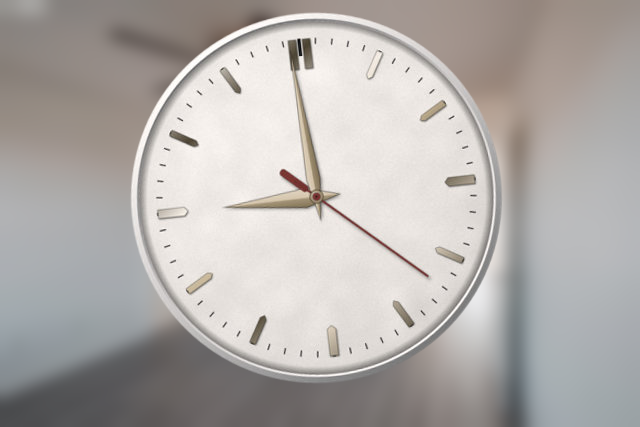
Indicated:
**8:59:22**
